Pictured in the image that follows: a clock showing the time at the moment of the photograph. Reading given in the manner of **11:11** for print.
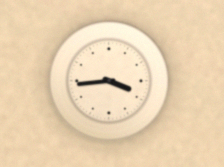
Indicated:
**3:44**
